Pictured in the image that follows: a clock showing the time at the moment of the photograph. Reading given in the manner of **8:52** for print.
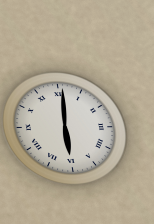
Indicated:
**6:01**
